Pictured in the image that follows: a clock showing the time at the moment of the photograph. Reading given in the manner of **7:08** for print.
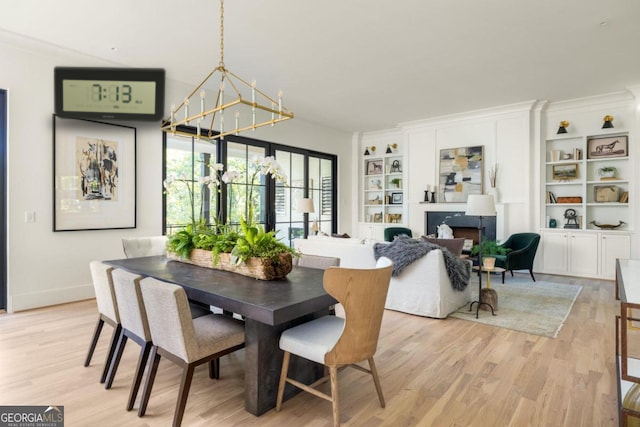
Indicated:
**7:13**
